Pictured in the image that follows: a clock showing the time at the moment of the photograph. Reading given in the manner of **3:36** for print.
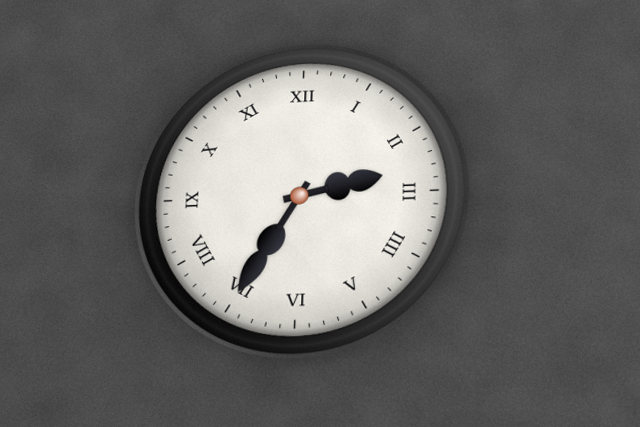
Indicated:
**2:35**
